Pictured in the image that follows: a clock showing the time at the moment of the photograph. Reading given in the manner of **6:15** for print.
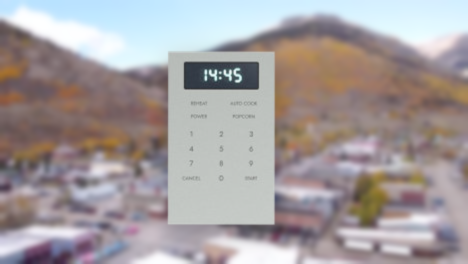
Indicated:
**14:45**
